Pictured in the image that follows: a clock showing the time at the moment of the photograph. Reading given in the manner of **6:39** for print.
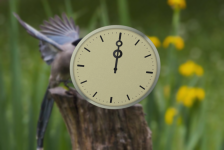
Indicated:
**12:00**
